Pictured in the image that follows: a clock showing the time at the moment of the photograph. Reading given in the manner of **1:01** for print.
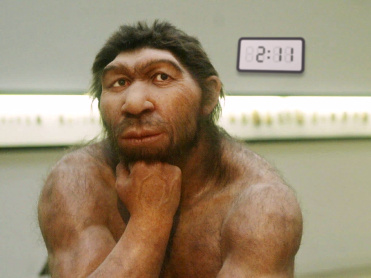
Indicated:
**2:11**
